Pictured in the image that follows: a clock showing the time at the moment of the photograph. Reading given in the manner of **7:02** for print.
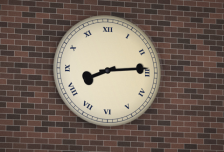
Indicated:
**8:14**
